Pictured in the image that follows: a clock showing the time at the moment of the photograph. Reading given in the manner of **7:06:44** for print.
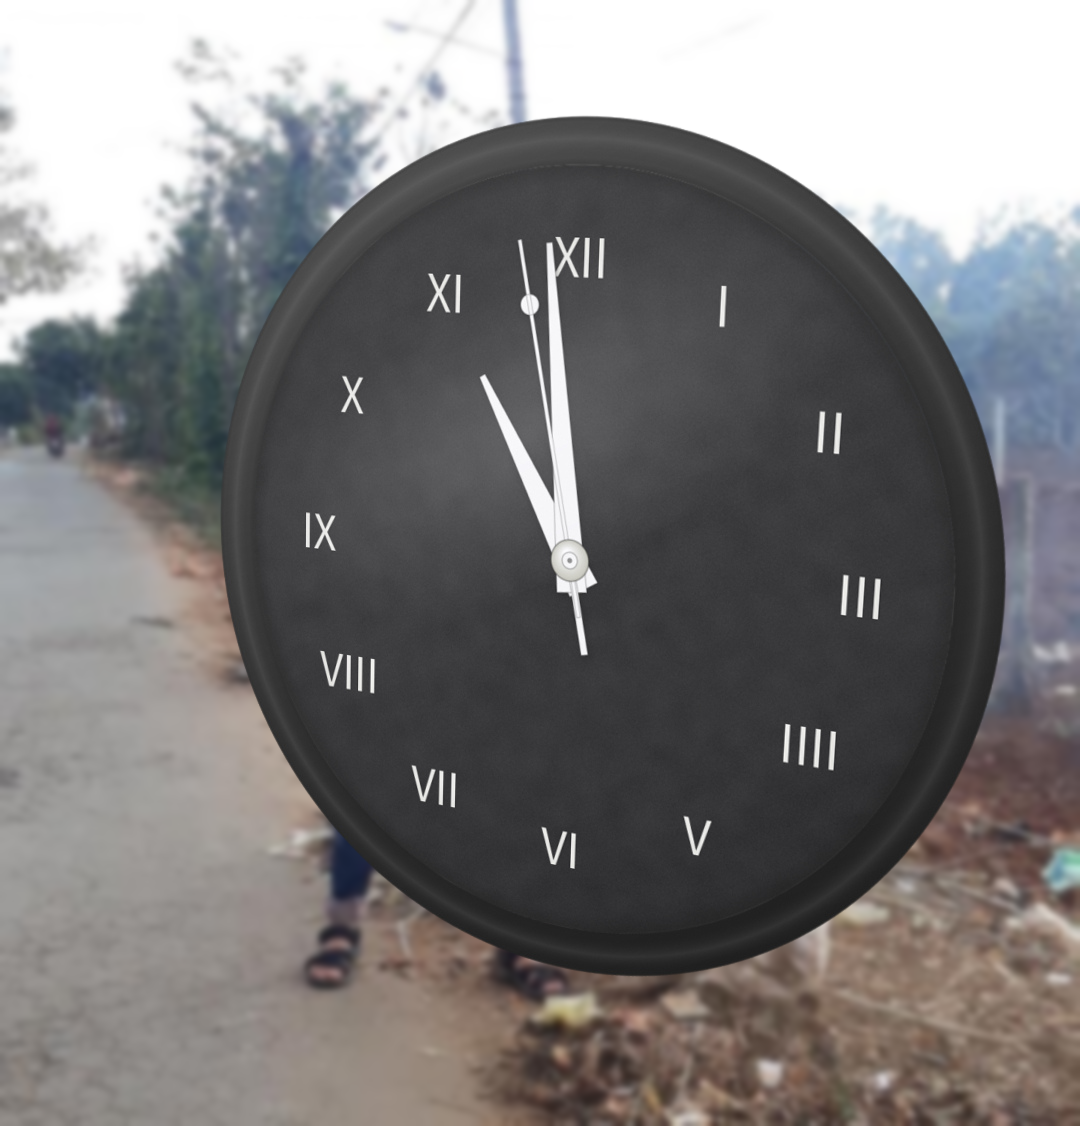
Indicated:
**10:58:58**
